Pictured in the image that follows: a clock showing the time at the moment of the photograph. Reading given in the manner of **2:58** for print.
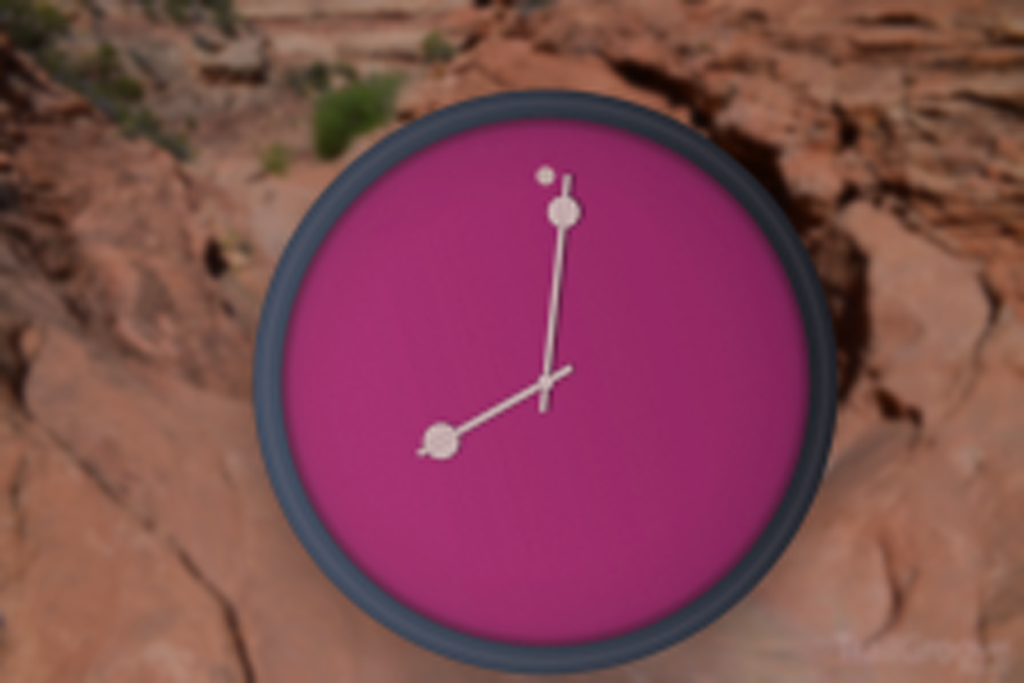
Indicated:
**8:01**
